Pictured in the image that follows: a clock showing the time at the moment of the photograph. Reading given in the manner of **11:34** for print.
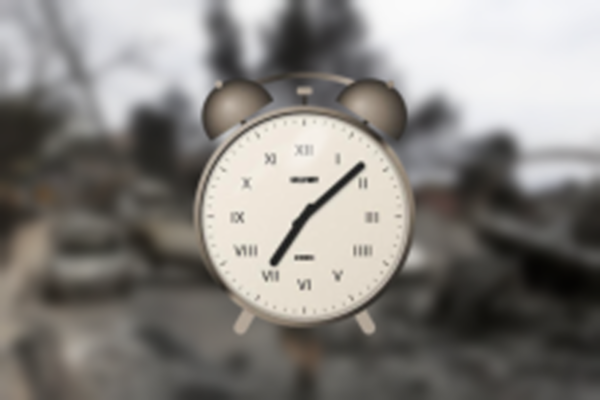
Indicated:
**7:08**
